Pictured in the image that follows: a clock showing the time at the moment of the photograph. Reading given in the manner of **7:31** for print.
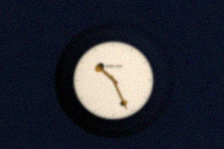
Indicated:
**10:26**
